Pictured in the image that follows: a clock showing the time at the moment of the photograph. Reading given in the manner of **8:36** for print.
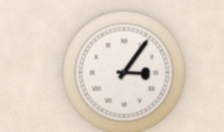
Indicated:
**3:06**
